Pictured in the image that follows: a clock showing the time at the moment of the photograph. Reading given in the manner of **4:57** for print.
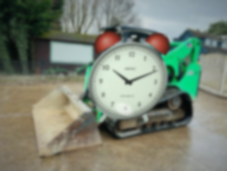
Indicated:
**10:11**
